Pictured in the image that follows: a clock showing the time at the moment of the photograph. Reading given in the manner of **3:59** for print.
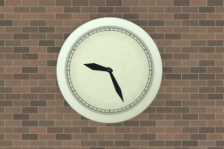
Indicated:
**9:26**
